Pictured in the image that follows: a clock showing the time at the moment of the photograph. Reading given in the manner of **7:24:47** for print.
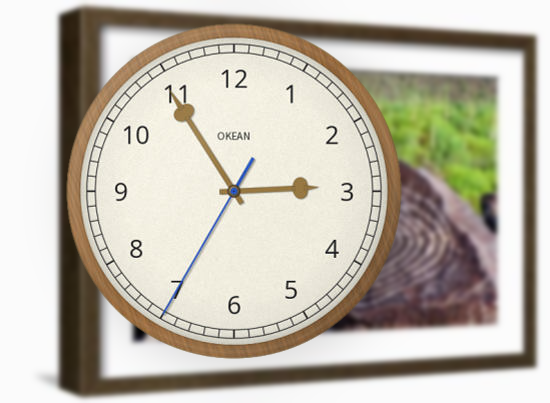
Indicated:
**2:54:35**
